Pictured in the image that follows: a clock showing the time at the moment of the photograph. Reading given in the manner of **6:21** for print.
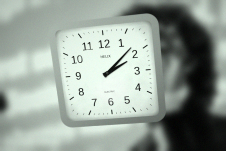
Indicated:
**2:08**
